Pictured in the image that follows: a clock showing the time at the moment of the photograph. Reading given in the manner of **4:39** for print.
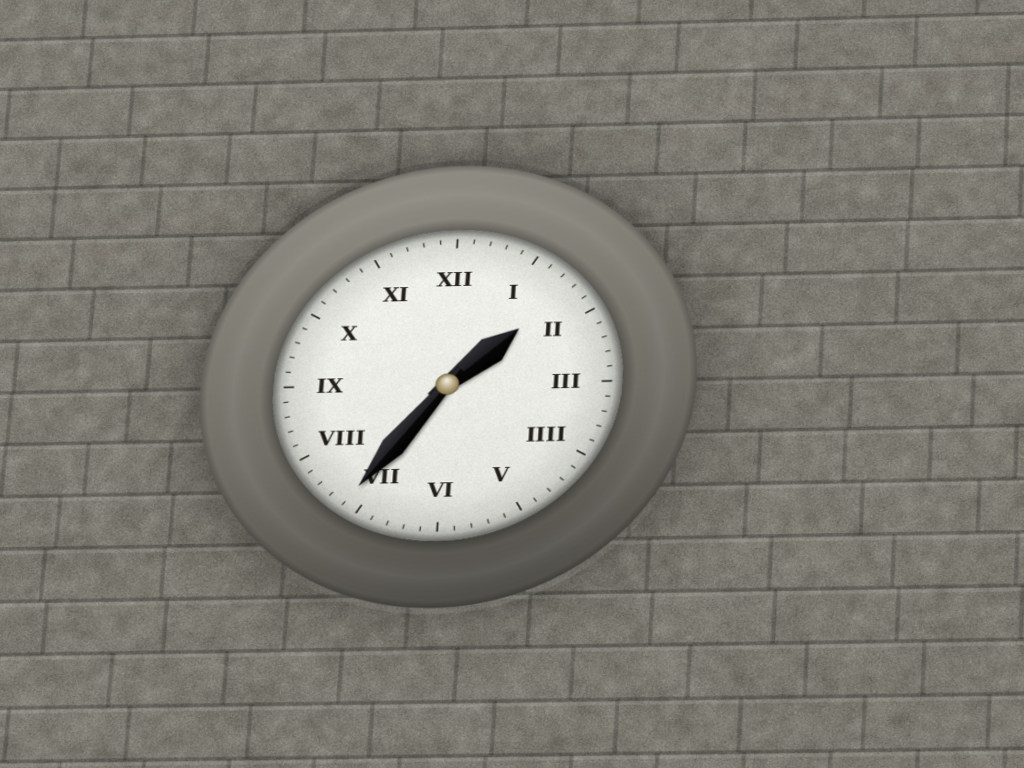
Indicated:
**1:36**
